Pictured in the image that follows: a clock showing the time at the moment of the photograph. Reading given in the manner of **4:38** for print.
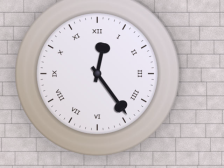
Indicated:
**12:24**
